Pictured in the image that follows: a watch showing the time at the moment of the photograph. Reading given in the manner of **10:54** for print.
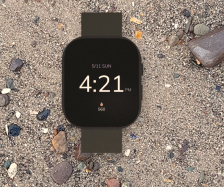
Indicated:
**4:21**
